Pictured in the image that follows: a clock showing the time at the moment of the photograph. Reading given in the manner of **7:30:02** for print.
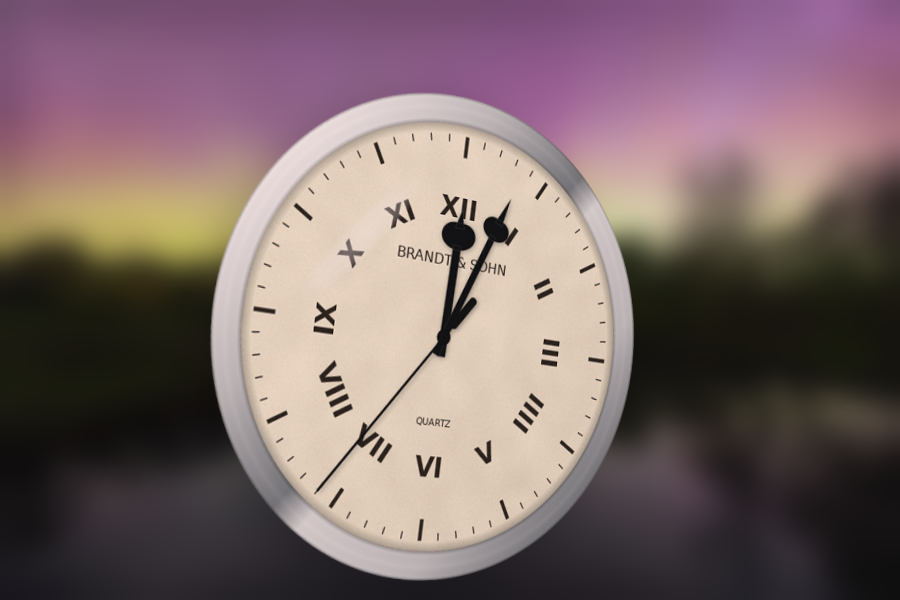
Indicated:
**12:03:36**
